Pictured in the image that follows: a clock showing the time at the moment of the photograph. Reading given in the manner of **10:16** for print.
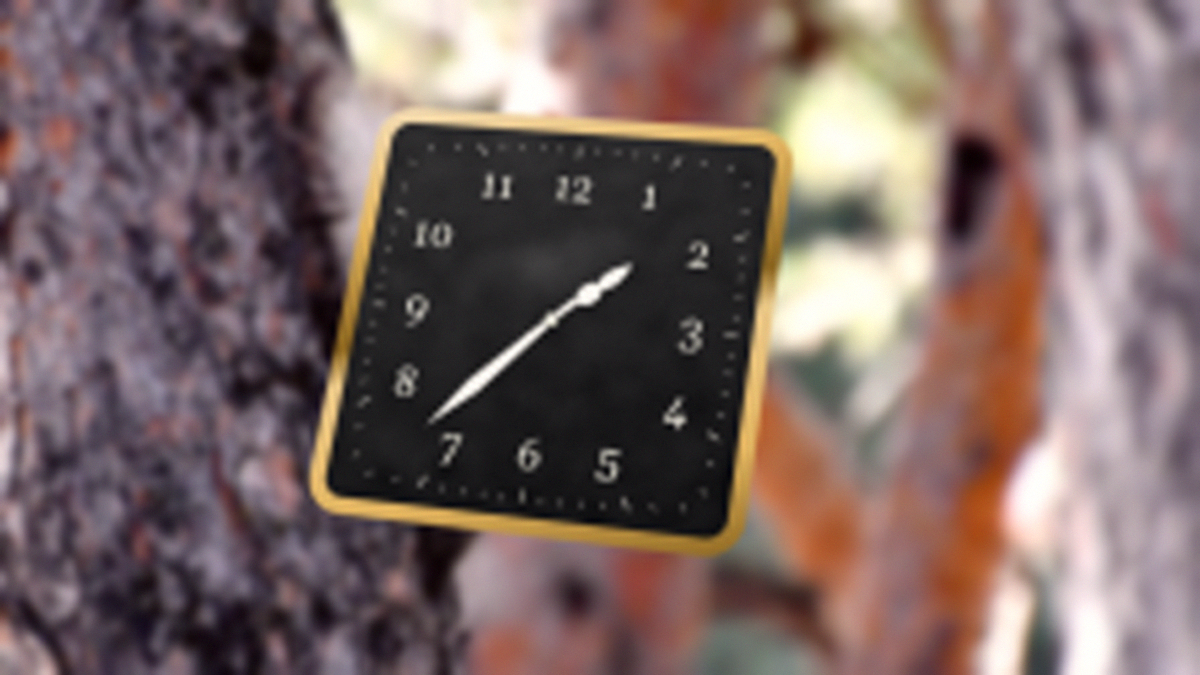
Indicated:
**1:37**
